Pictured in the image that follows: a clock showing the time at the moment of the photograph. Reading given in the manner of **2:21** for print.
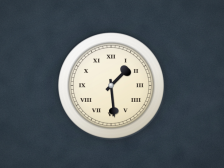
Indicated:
**1:29**
